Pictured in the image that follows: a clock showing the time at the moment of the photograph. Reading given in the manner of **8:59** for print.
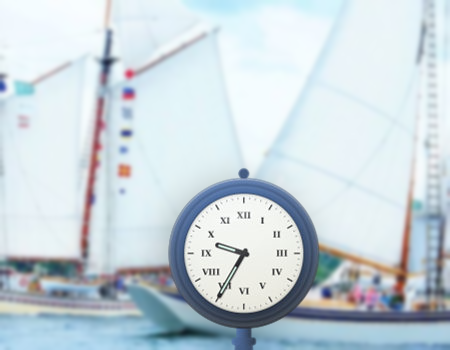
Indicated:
**9:35**
